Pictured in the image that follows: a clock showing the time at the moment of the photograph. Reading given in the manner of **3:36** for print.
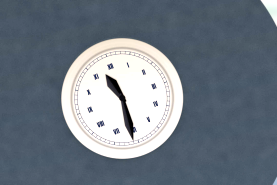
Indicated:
**11:31**
